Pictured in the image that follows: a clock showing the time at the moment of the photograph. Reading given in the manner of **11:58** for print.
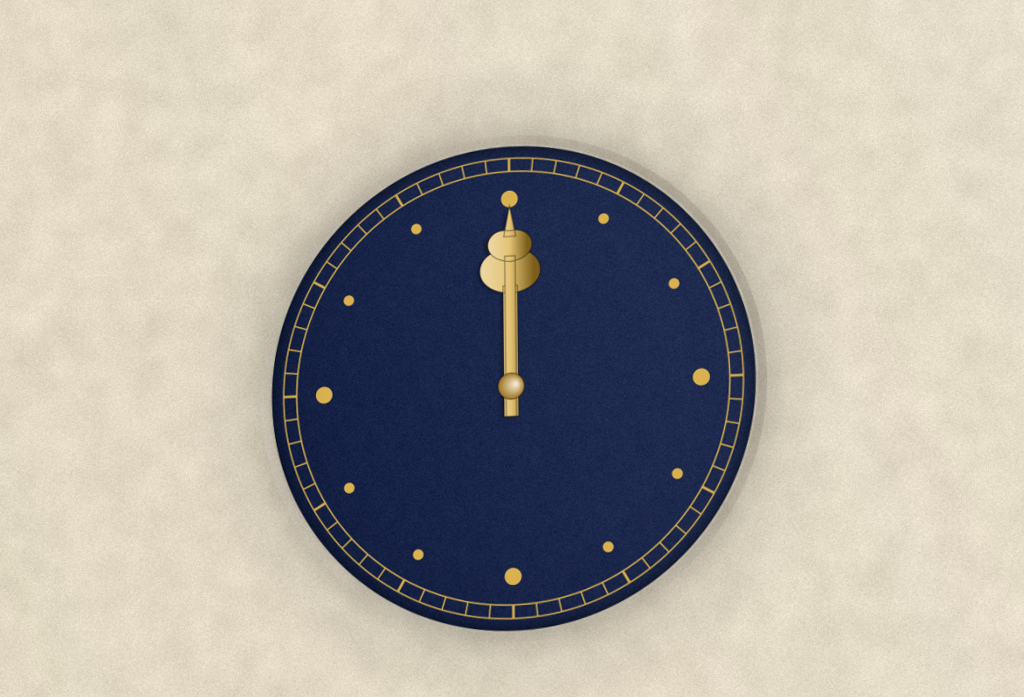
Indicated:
**12:00**
